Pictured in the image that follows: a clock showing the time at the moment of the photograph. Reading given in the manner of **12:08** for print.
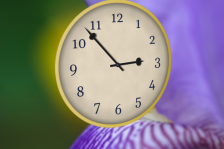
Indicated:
**2:53**
